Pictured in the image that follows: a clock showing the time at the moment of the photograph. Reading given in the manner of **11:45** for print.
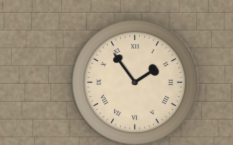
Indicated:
**1:54**
